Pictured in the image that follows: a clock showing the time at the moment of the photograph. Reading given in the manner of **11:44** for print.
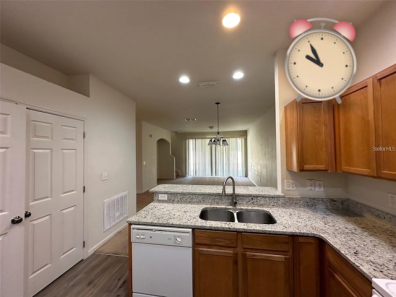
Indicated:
**9:55**
